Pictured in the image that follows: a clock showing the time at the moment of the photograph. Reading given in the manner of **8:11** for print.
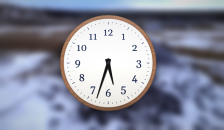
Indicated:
**5:33**
